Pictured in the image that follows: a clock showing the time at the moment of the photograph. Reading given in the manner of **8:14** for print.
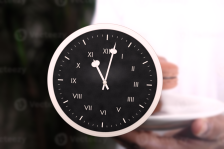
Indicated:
**11:02**
